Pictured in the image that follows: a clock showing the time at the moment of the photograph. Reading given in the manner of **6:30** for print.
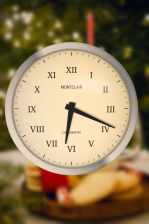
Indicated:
**6:19**
